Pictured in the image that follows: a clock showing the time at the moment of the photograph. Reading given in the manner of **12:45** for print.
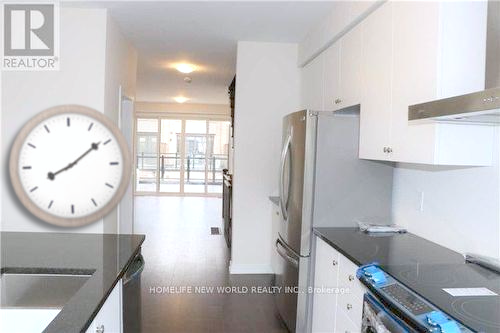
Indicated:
**8:09**
